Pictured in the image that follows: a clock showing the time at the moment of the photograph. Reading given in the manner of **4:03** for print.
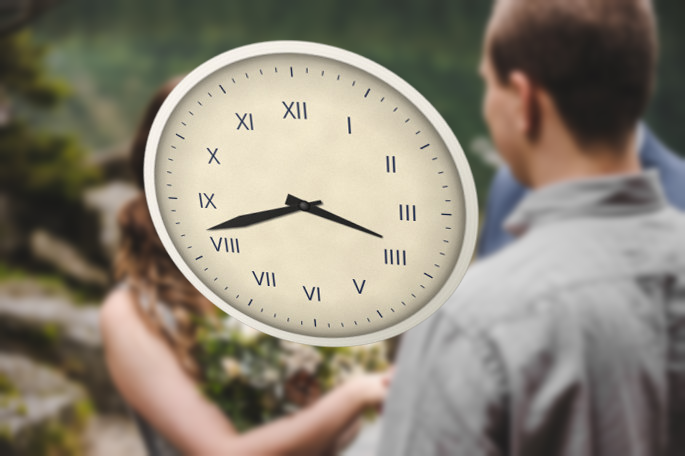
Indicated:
**3:42**
